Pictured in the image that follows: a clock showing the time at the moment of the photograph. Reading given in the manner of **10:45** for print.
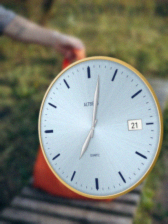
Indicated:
**7:02**
